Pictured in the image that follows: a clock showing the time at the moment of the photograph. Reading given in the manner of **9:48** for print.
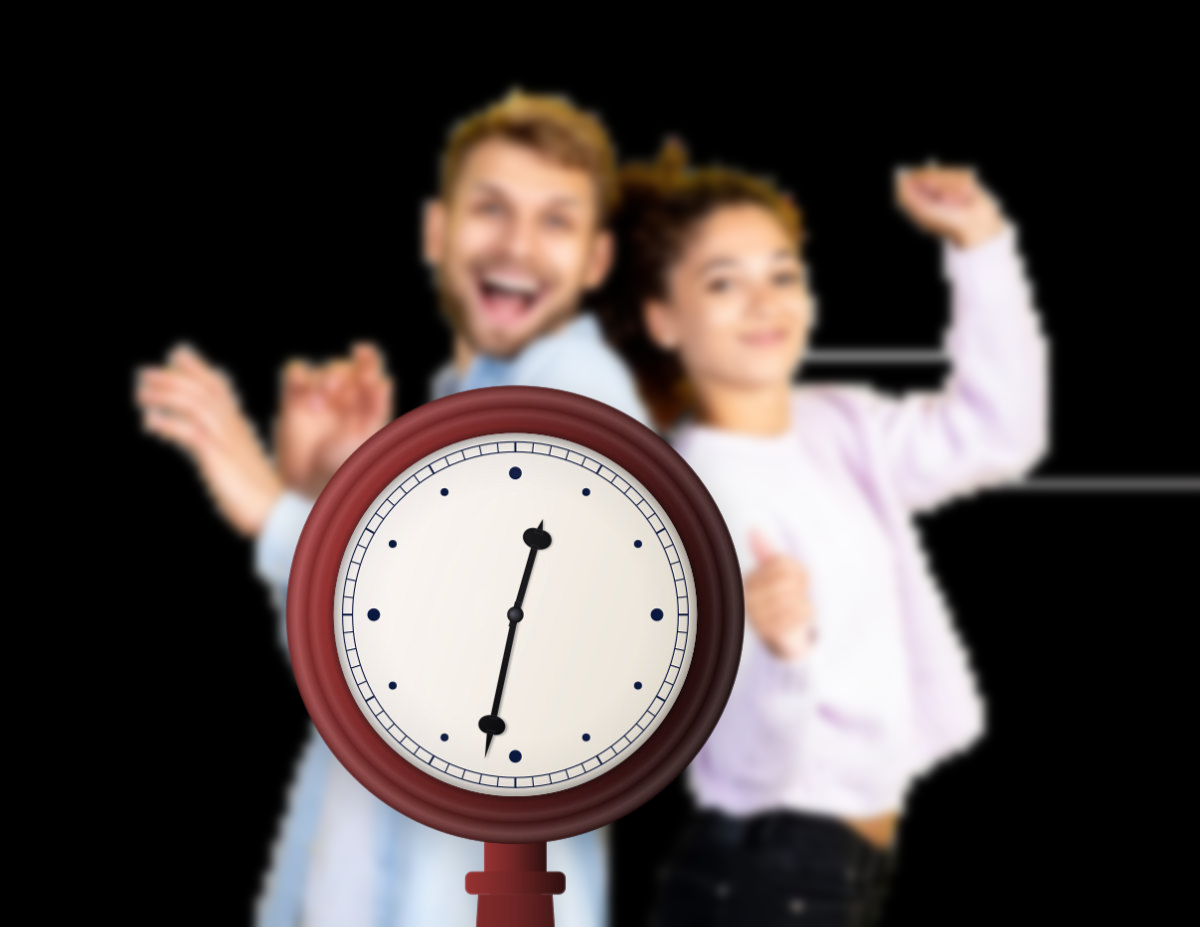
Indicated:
**12:32**
